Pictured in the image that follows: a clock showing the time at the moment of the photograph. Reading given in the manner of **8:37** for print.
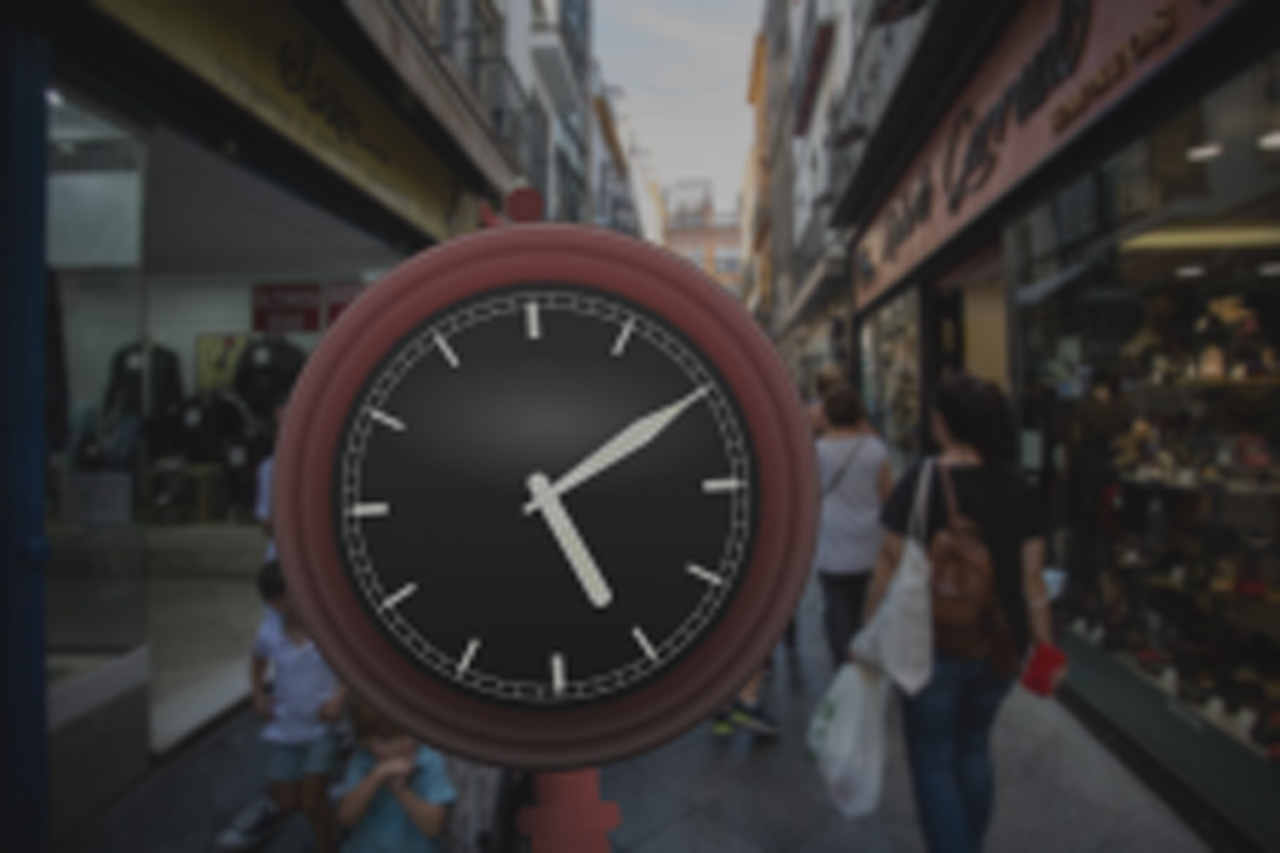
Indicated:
**5:10**
